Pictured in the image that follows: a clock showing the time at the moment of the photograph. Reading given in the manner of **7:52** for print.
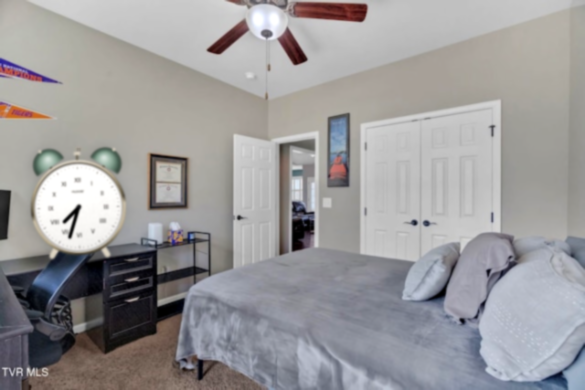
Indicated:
**7:33**
